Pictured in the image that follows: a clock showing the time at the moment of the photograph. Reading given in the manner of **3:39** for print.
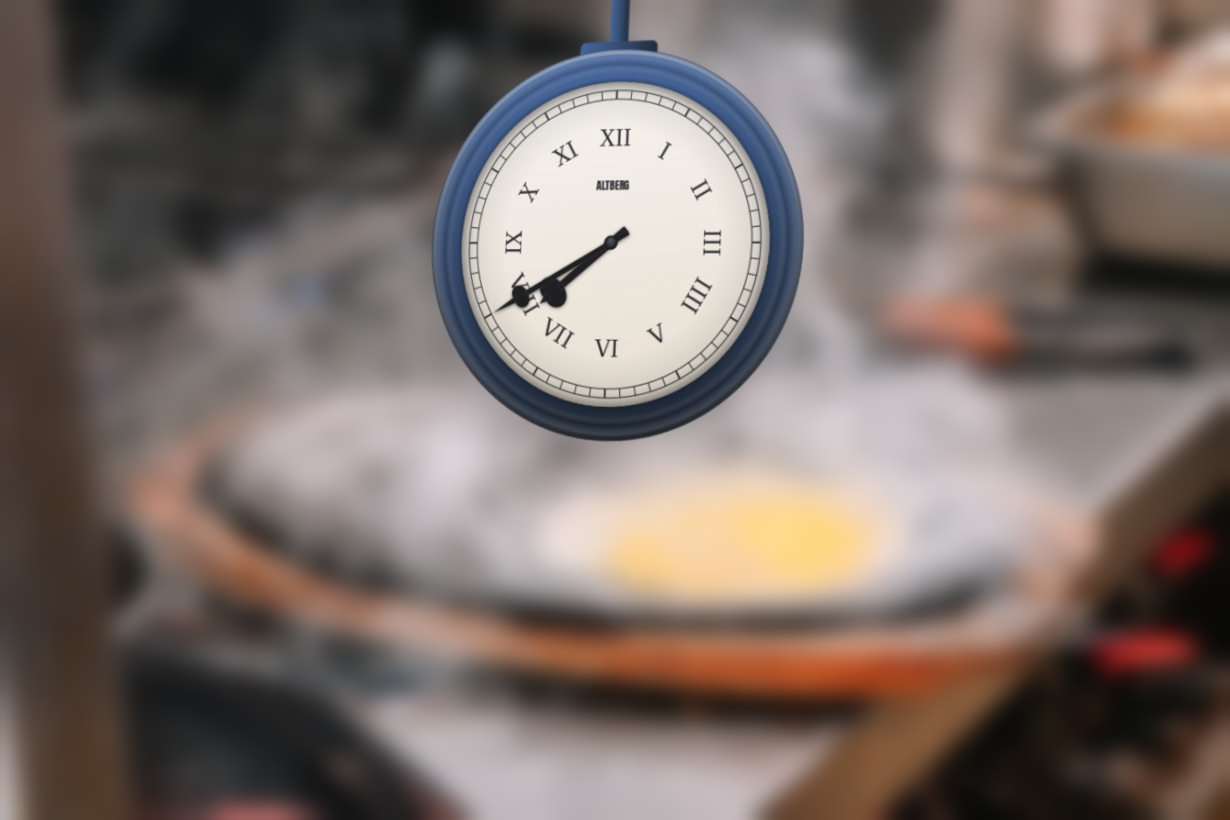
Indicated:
**7:40**
